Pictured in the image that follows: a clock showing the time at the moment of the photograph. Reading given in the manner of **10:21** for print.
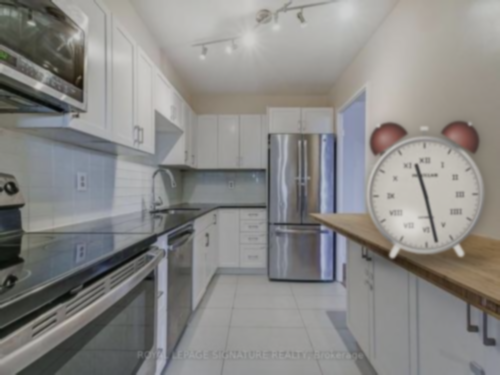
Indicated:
**11:28**
